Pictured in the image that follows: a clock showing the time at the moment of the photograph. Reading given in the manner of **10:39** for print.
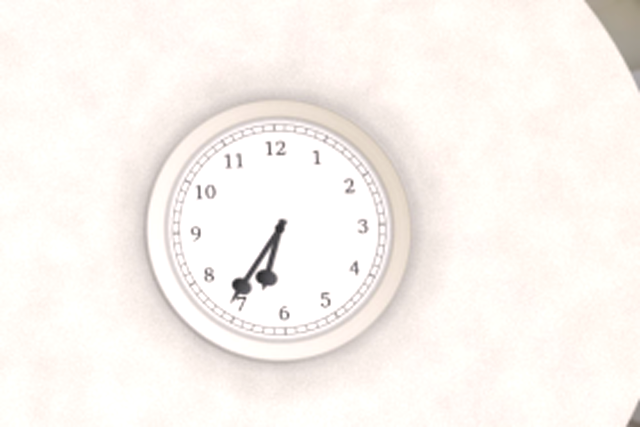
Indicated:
**6:36**
